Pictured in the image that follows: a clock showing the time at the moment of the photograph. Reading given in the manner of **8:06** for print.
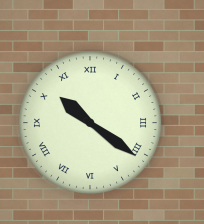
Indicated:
**10:21**
